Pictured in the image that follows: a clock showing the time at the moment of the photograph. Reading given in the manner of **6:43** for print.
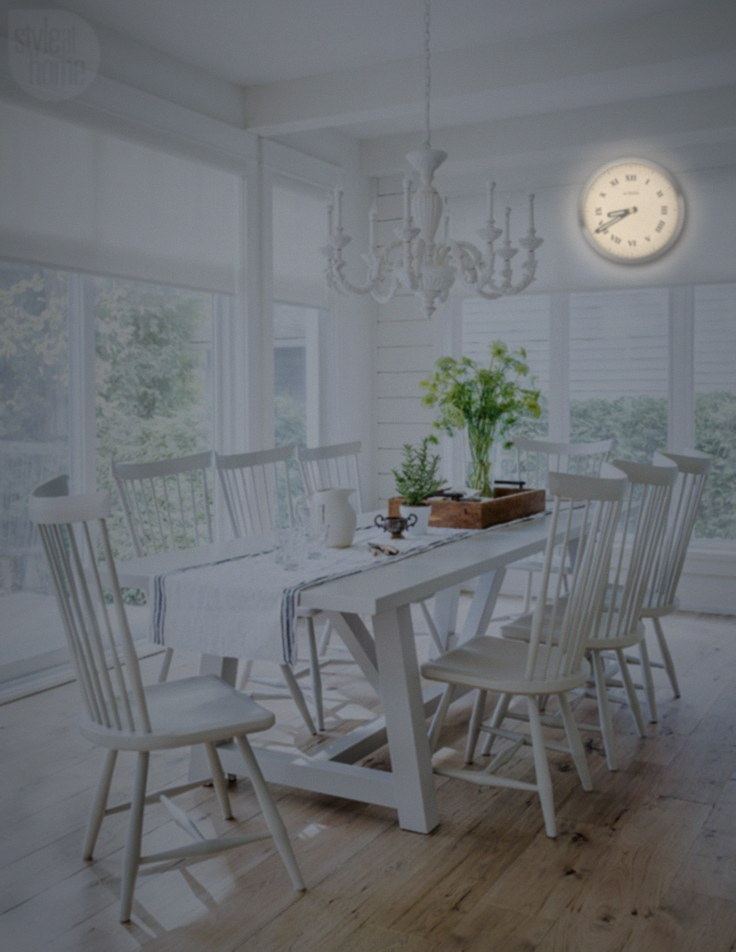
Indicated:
**8:40**
